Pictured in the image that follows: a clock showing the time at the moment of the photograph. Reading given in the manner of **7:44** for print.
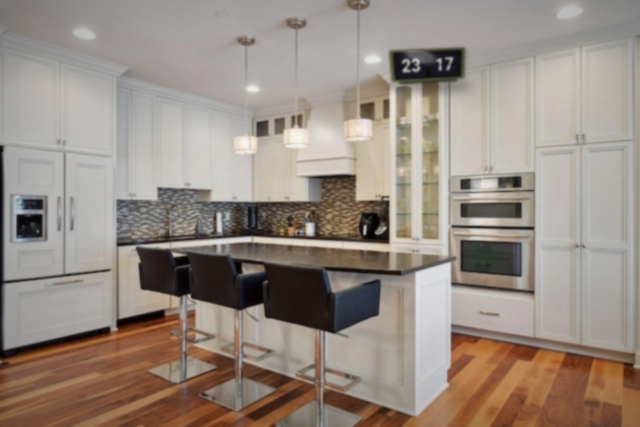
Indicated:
**23:17**
